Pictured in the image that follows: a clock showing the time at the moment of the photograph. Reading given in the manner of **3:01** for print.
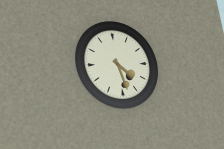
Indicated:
**4:28**
